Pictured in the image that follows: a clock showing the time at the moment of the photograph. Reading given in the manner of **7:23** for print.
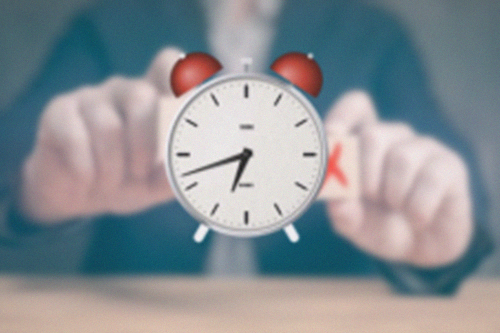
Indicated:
**6:42**
